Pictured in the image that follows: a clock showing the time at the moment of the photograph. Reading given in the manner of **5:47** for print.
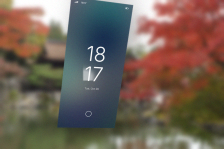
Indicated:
**18:17**
